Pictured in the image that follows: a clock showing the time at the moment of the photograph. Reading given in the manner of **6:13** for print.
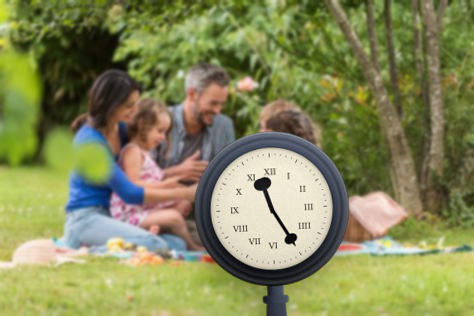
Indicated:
**11:25**
